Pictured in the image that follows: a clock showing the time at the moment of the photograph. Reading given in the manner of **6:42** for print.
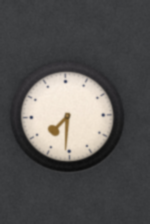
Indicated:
**7:31**
